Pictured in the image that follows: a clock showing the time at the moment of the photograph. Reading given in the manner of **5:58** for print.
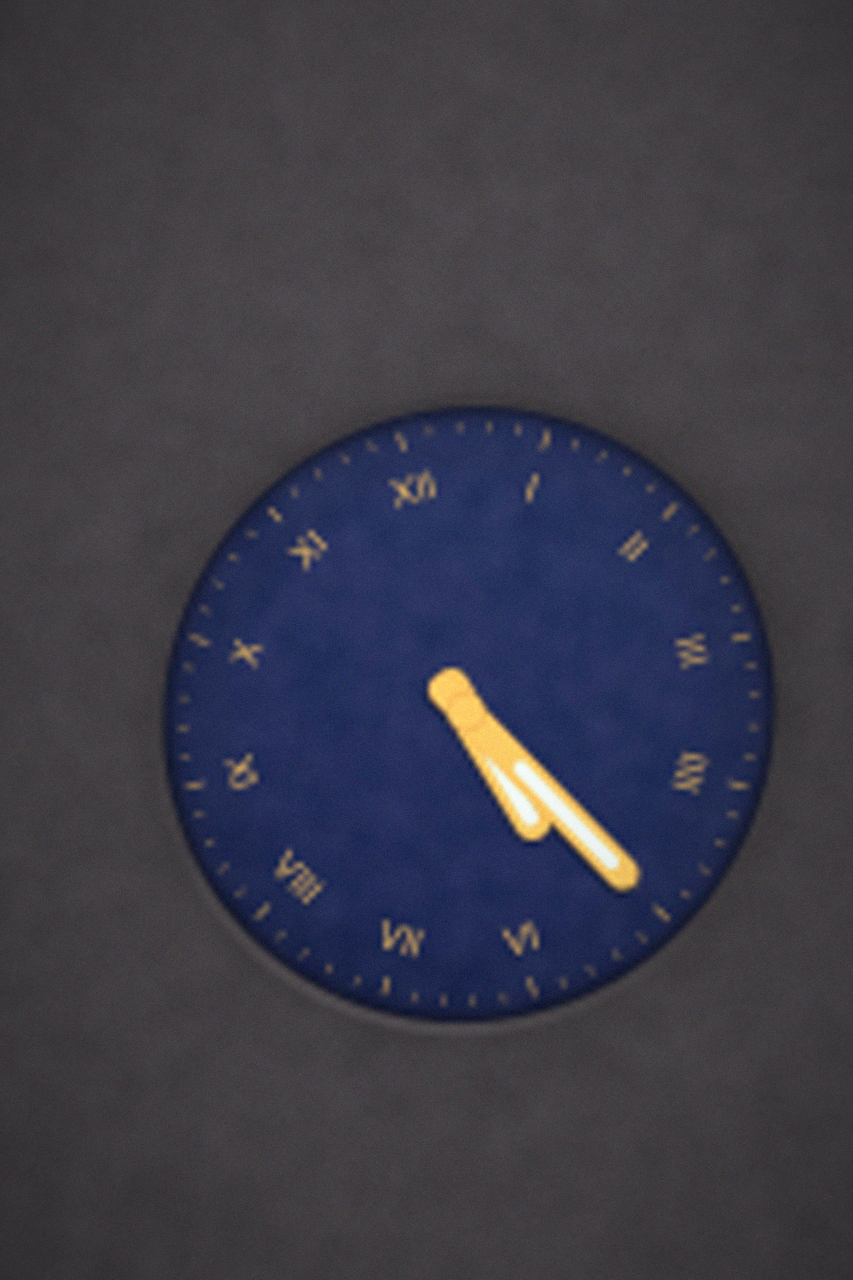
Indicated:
**5:25**
